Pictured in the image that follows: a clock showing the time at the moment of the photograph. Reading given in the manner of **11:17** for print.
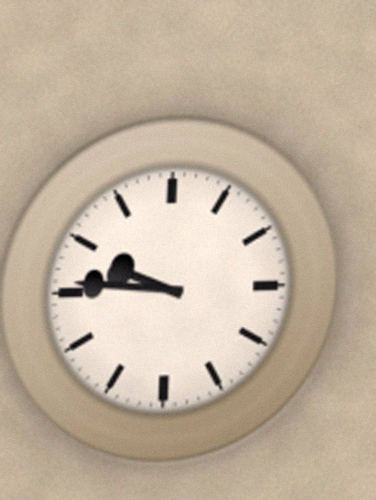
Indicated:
**9:46**
